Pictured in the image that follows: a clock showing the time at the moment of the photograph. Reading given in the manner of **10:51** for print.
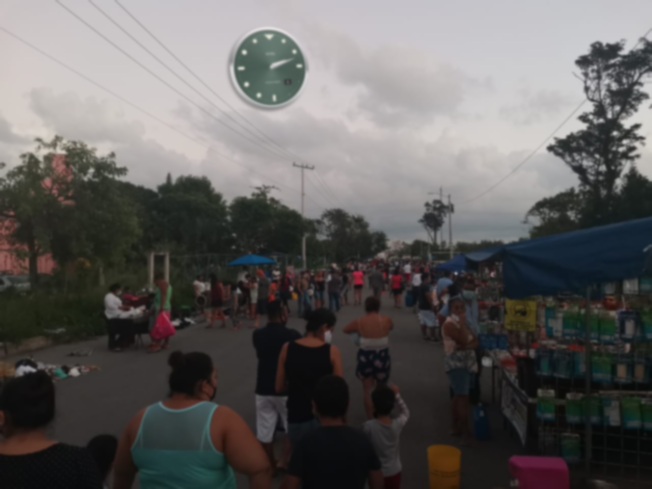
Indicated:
**2:12**
